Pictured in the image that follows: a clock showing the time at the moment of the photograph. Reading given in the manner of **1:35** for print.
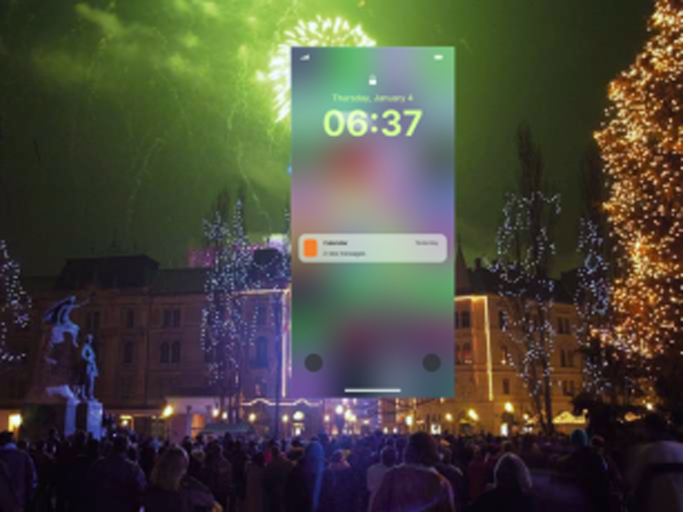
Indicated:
**6:37**
